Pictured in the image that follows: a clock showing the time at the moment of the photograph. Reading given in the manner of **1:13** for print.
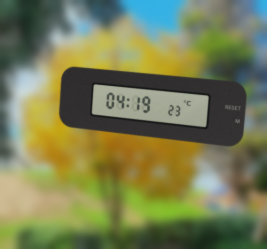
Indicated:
**4:19**
